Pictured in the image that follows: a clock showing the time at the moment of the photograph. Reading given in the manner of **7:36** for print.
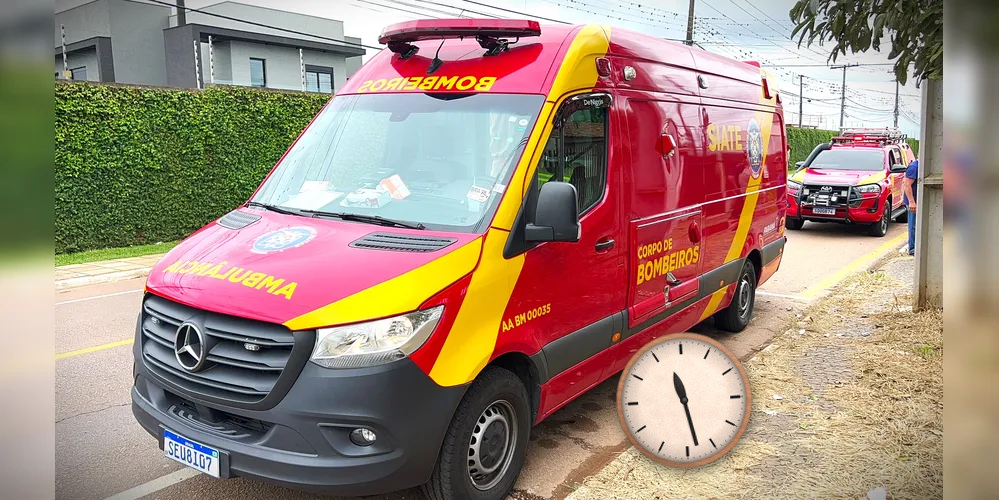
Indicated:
**11:28**
